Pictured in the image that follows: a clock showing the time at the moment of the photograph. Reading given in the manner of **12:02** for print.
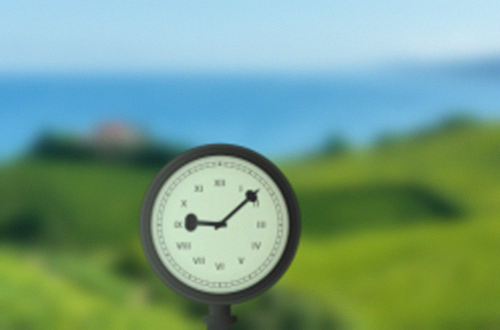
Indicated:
**9:08**
